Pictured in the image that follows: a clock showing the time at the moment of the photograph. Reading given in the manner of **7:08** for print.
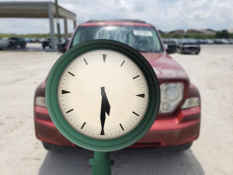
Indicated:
**5:30**
